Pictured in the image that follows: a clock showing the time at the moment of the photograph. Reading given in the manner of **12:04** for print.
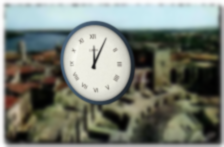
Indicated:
**12:05**
